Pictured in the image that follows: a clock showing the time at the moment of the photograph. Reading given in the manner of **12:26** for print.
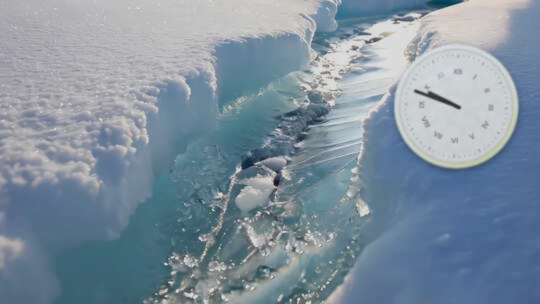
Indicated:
**9:48**
